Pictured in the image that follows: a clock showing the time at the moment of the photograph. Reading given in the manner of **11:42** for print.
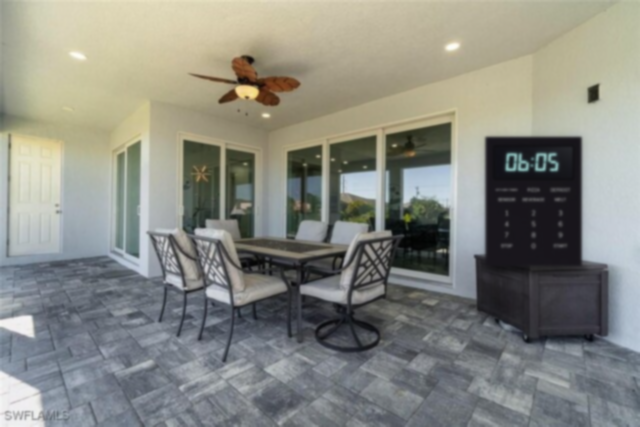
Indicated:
**6:05**
